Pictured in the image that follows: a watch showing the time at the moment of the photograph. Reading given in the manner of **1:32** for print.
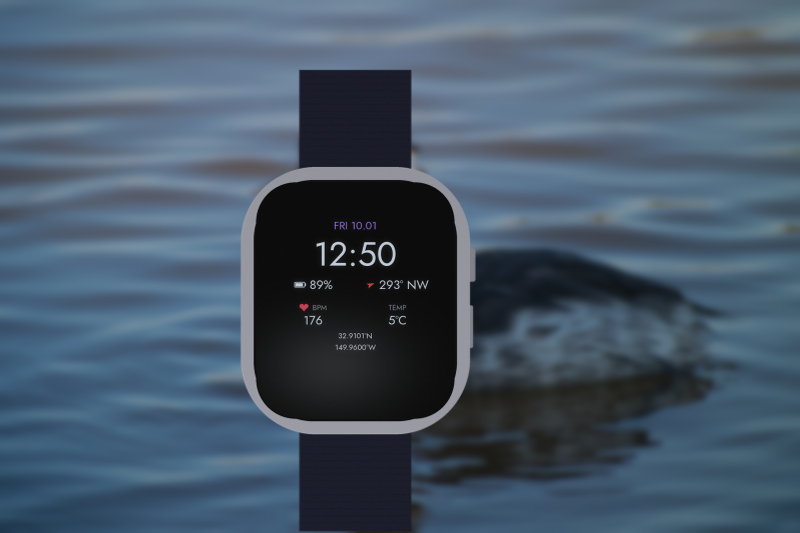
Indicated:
**12:50**
